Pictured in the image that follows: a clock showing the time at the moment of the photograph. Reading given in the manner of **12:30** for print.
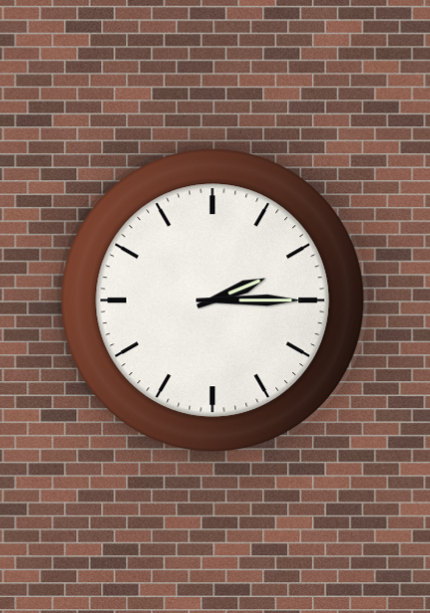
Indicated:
**2:15**
